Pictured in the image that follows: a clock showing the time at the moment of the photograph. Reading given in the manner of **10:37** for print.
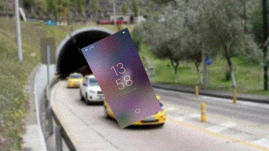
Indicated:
**13:58**
